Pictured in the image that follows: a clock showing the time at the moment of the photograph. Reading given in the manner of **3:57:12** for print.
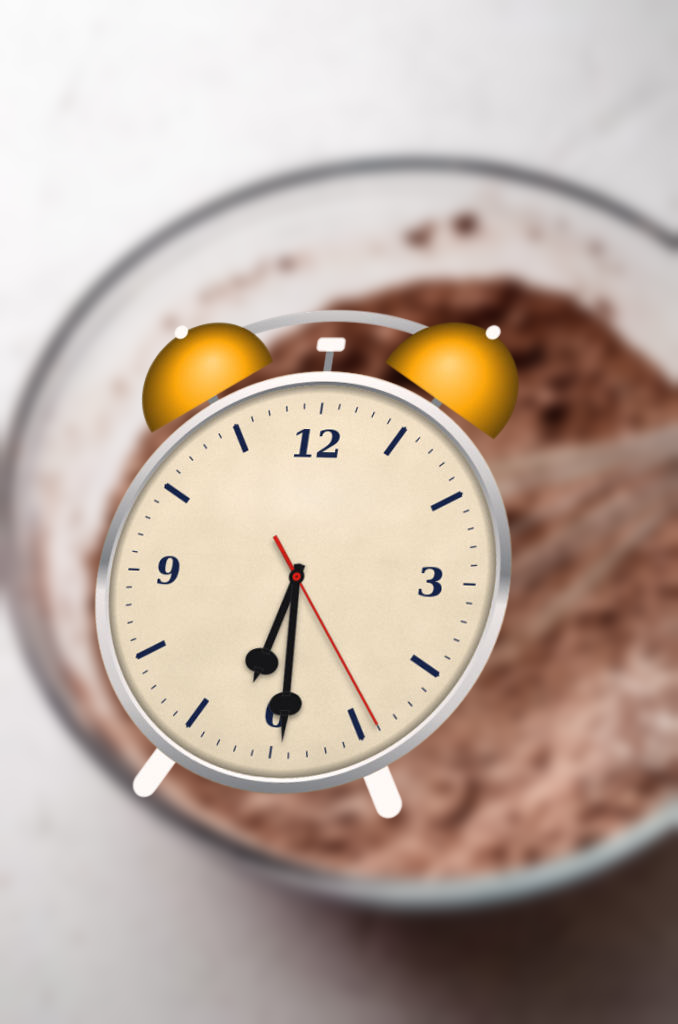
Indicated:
**6:29:24**
